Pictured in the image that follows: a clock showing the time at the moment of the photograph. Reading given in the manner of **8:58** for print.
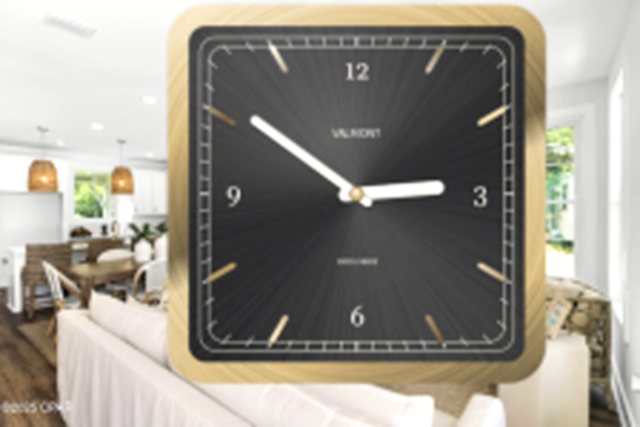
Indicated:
**2:51**
